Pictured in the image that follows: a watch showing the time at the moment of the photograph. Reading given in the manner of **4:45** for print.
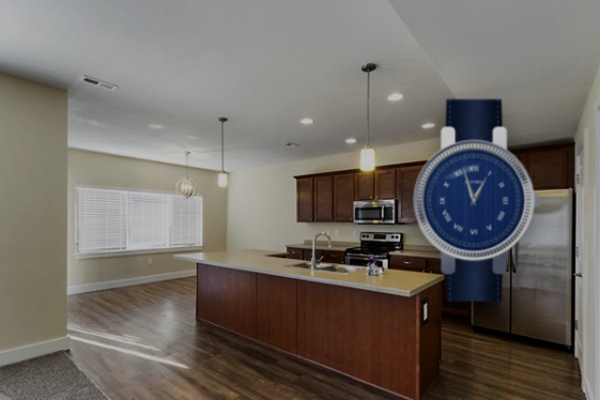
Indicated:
**12:57**
